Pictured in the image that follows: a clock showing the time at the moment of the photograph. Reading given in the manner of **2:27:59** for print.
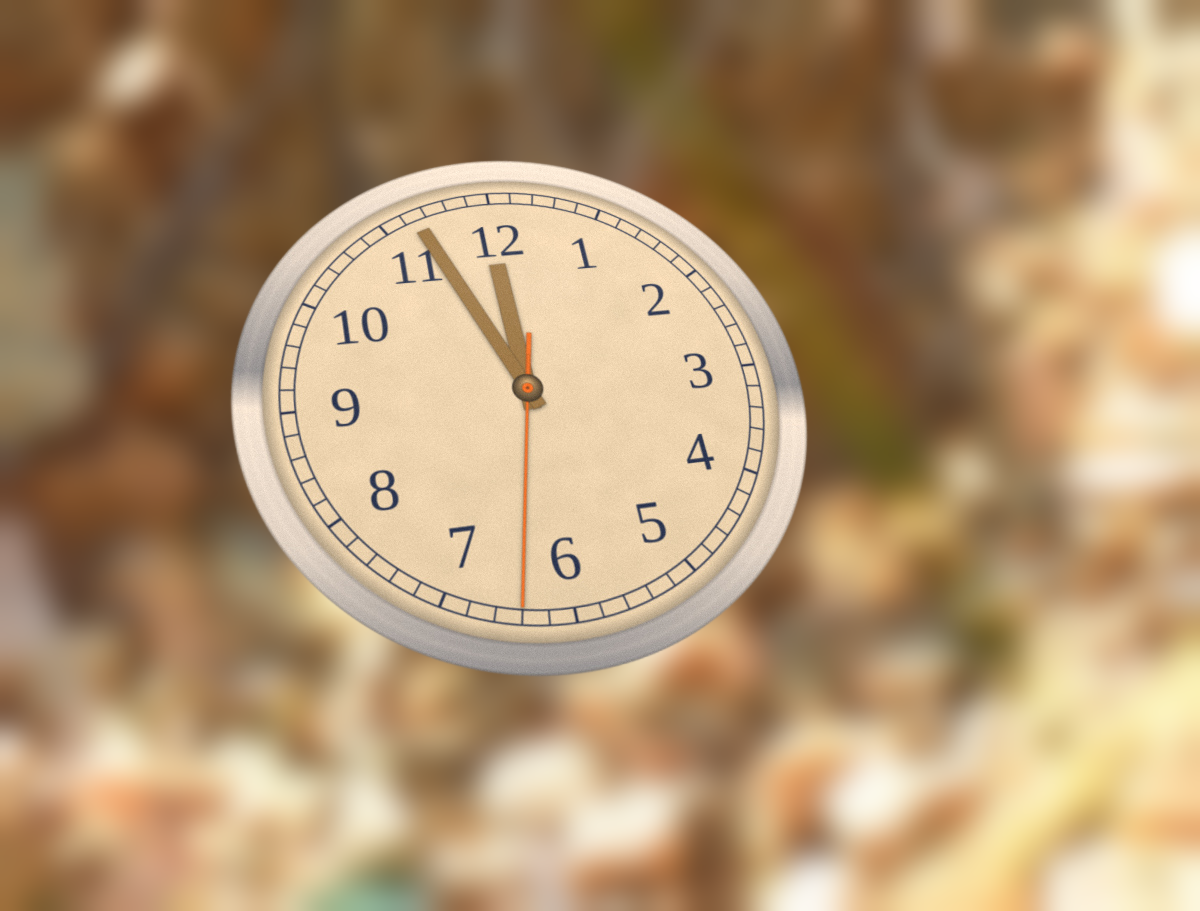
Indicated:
**11:56:32**
